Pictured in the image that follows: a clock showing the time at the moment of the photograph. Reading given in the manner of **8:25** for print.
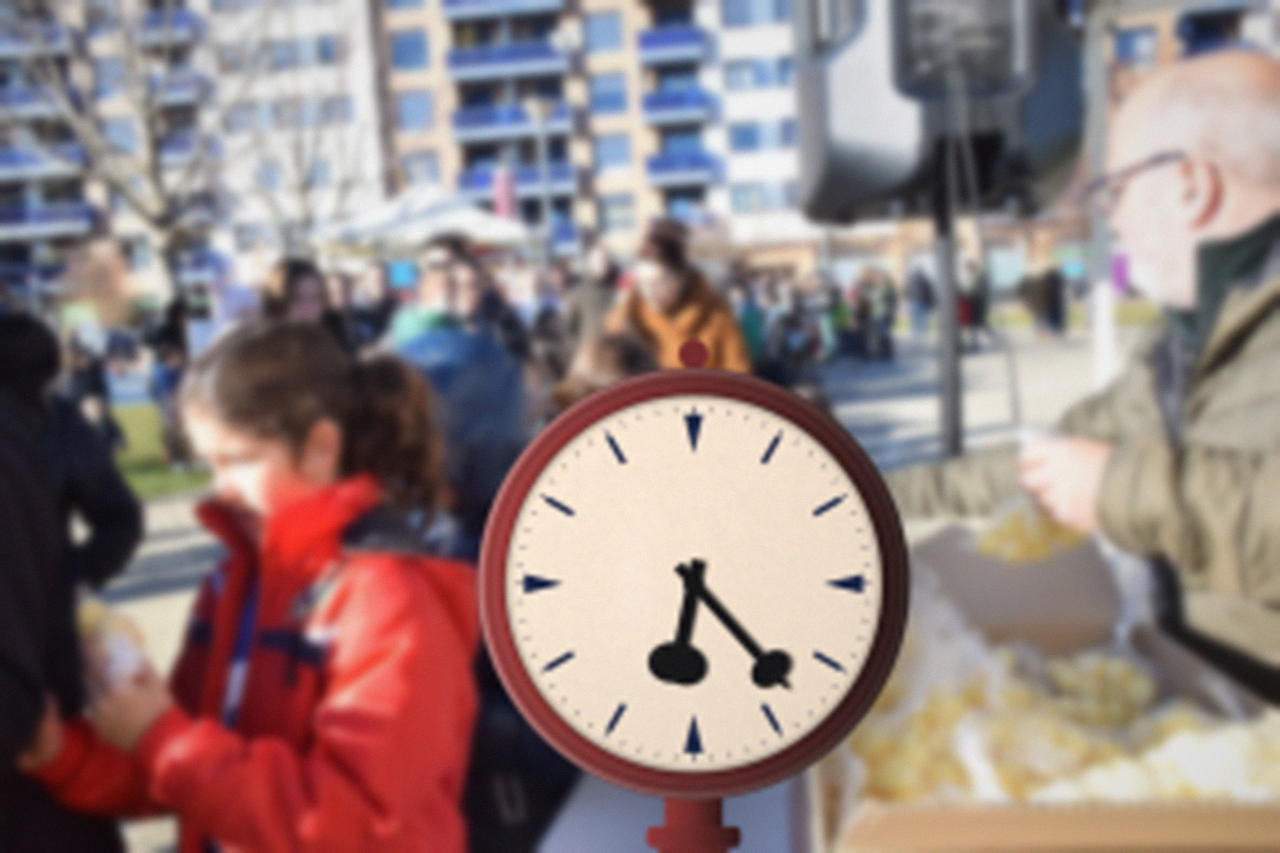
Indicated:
**6:23**
